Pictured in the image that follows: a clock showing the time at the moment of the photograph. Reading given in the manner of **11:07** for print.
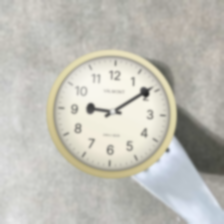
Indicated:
**9:09**
